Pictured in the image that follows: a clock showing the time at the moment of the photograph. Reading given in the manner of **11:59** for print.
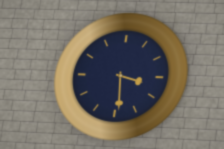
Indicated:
**3:29**
